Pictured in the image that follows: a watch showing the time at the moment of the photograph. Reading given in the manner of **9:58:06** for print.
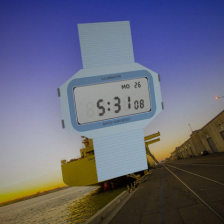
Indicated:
**5:31:08**
